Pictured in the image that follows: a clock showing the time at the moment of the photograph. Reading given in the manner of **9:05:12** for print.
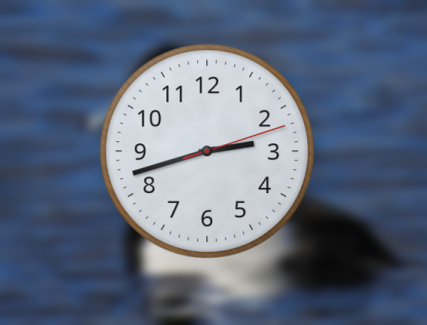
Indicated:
**2:42:12**
